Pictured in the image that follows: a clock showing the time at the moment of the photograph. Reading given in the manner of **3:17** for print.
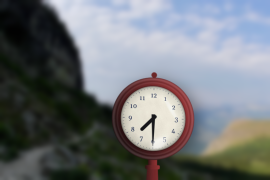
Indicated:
**7:30**
